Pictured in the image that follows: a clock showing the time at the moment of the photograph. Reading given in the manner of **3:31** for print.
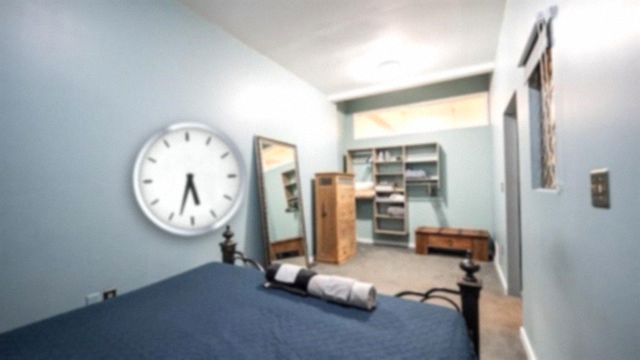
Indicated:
**5:33**
